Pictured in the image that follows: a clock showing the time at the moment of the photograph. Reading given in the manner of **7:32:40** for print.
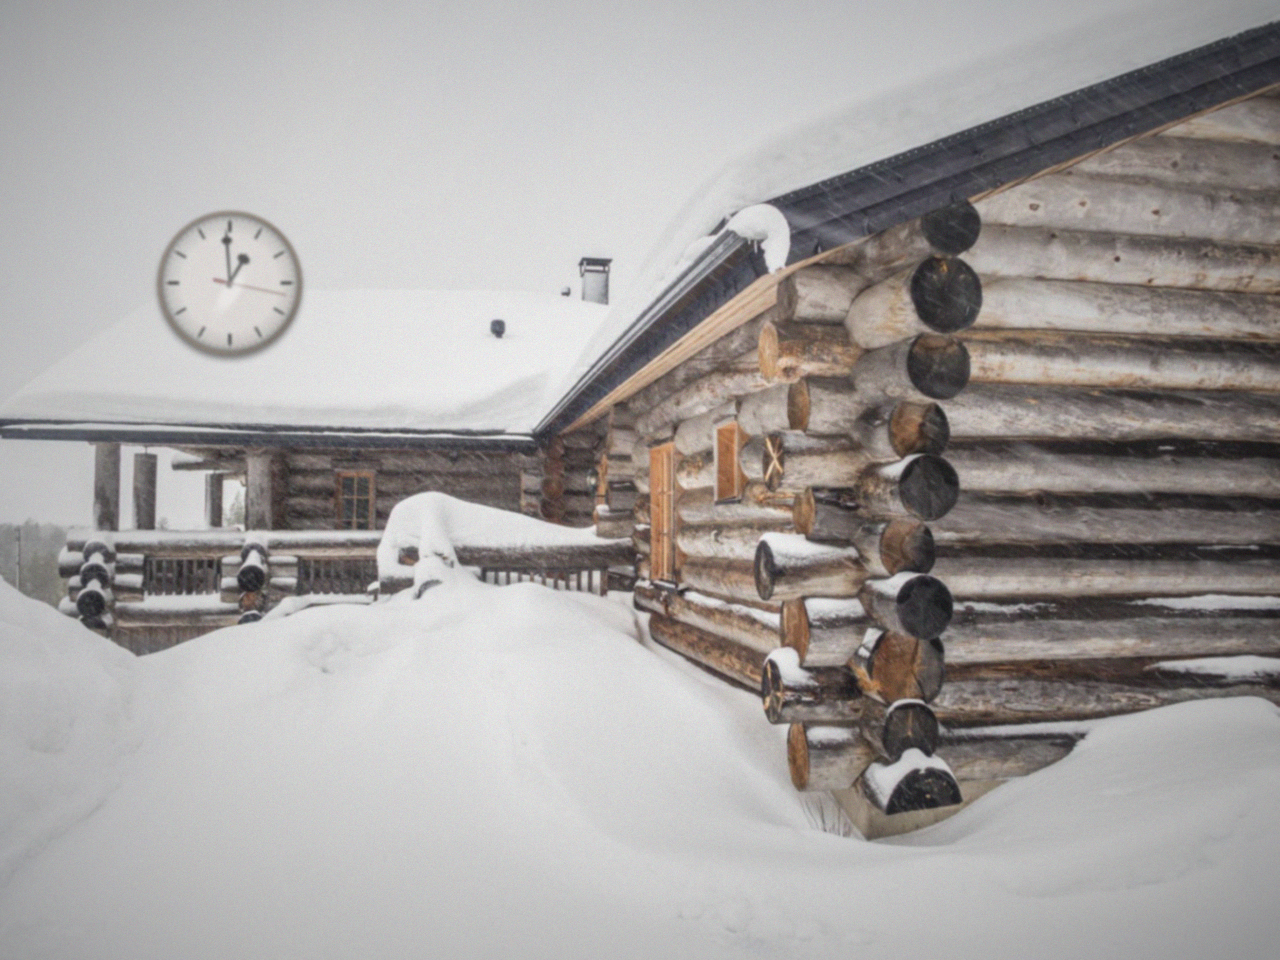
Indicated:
**12:59:17**
